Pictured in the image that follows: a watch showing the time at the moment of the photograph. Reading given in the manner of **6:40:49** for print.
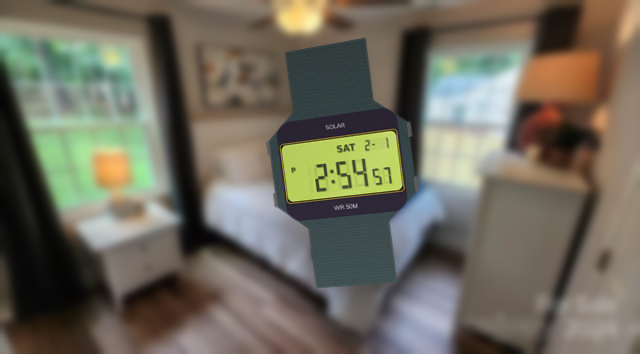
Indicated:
**2:54:57**
